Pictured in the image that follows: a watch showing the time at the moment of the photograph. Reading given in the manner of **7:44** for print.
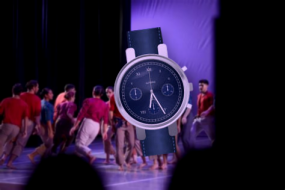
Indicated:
**6:26**
